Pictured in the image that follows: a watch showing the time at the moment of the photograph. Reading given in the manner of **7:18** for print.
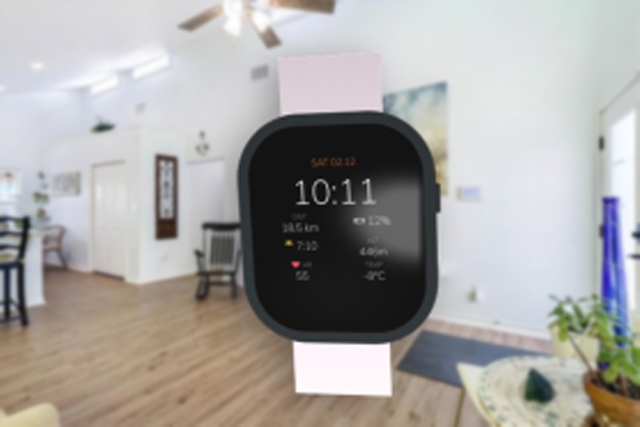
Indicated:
**10:11**
